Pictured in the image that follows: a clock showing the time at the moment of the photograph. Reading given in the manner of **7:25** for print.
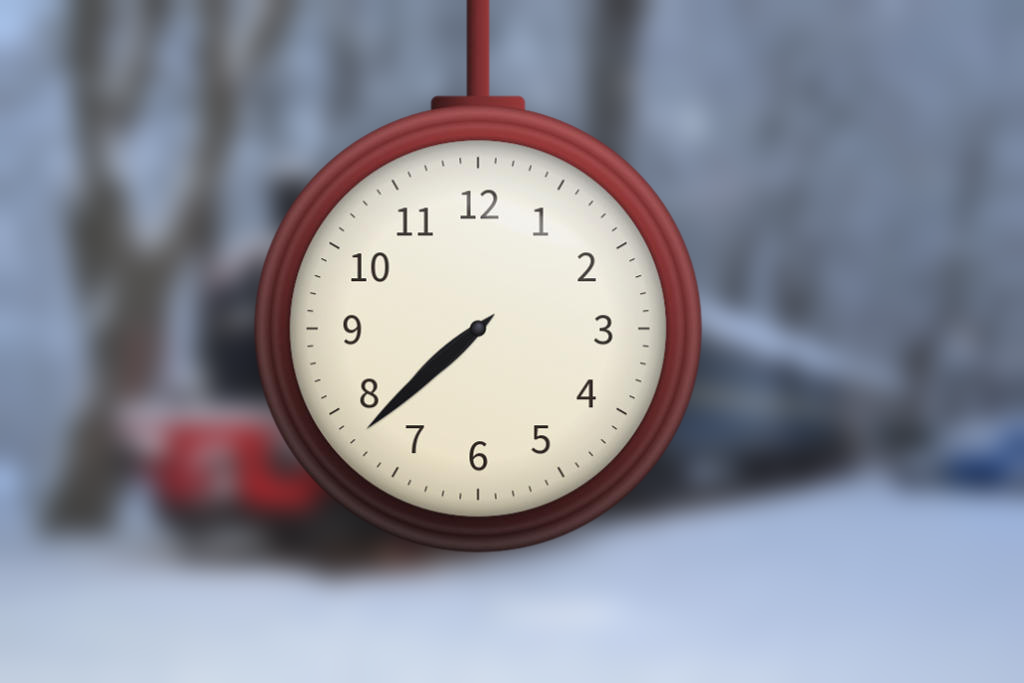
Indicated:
**7:38**
